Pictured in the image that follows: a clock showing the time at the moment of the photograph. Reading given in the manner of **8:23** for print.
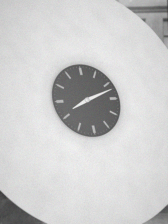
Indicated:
**8:12**
